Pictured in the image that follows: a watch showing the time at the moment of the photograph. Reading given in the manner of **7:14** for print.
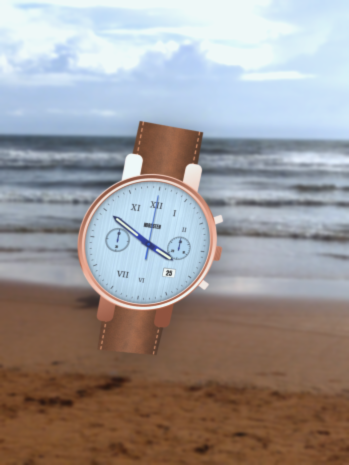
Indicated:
**3:50**
